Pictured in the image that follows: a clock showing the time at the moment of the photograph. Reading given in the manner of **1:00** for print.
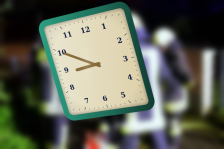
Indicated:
**8:50**
